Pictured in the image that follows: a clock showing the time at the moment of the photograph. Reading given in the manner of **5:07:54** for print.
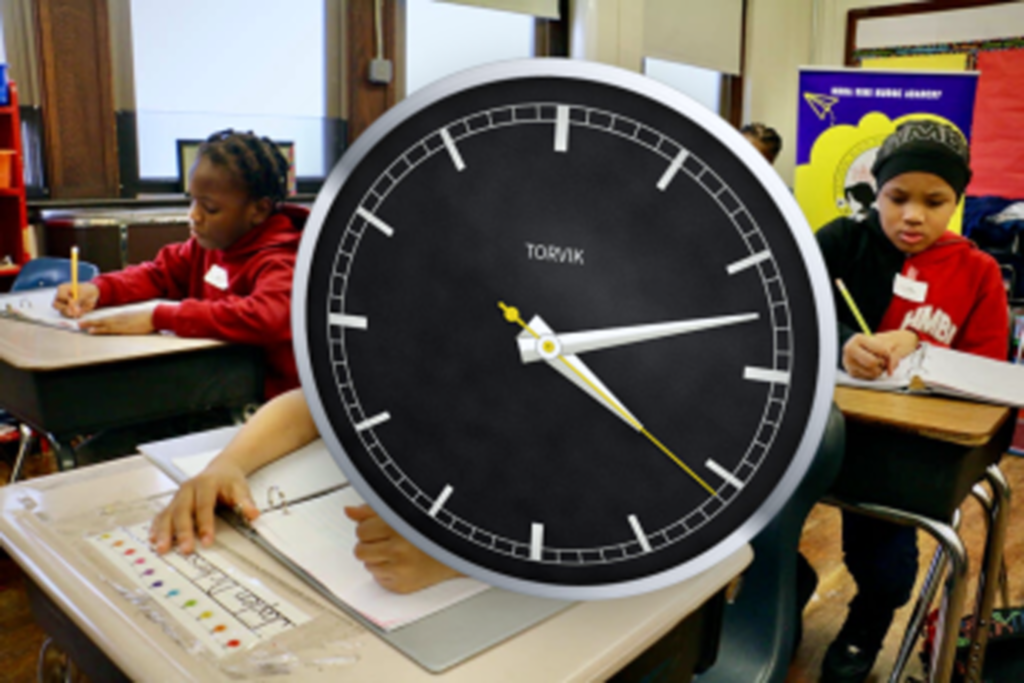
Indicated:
**4:12:21**
